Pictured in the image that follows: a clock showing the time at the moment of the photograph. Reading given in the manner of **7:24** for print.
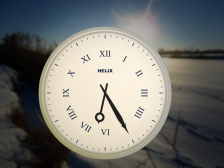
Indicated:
**6:25**
